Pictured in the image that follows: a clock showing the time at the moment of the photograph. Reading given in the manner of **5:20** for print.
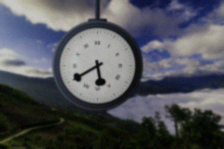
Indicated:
**5:40**
